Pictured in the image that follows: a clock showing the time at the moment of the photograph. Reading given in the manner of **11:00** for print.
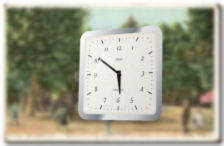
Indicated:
**5:51**
